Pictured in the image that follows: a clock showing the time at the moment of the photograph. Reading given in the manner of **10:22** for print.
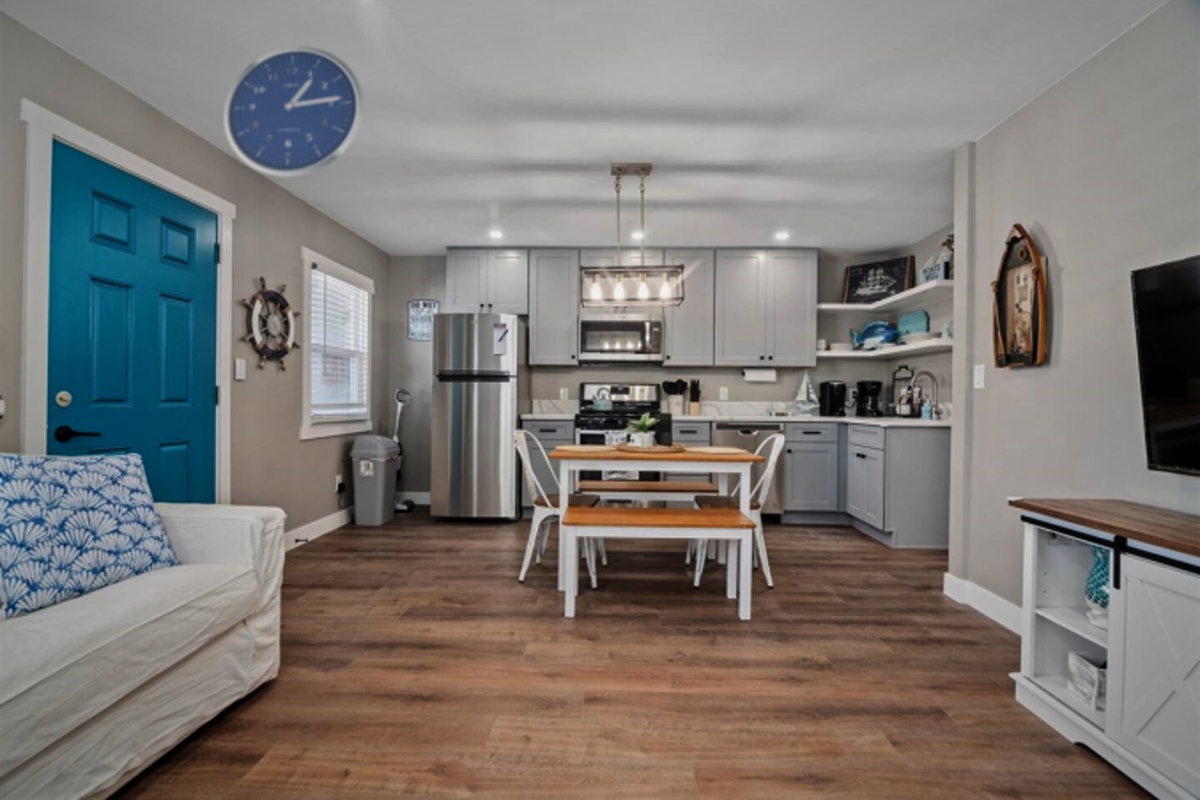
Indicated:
**1:14**
